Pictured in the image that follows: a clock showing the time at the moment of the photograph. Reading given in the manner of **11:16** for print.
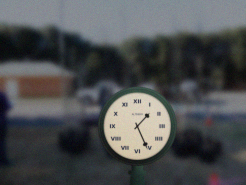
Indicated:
**1:26**
